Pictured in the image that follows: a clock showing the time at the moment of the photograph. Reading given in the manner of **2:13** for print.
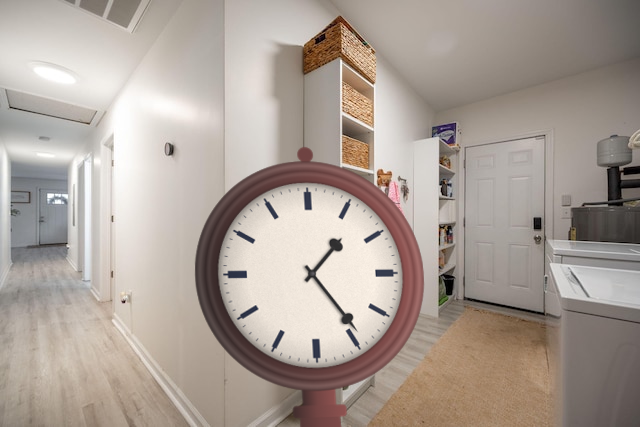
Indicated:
**1:24**
